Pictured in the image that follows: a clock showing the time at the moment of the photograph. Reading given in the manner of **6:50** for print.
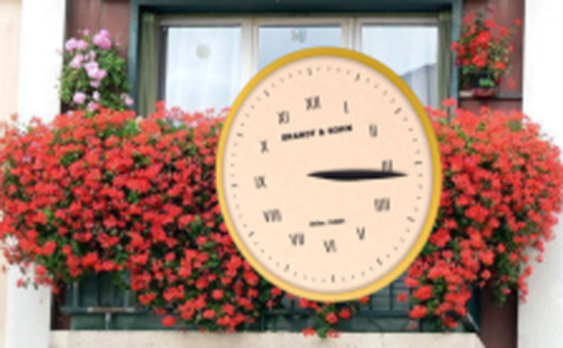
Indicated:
**3:16**
